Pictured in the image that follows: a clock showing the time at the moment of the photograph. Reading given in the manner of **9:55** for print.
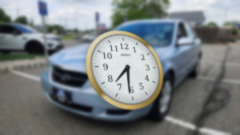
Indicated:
**7:31**
